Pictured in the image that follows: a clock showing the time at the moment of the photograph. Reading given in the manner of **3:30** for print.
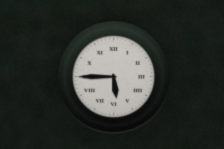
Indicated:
**5:45**
